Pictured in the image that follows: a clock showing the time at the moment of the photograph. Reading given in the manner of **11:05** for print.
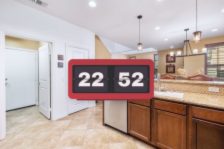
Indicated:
**22:52**
